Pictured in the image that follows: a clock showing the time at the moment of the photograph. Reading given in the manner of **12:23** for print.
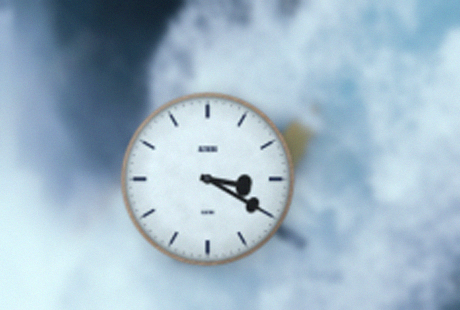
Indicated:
**3:20**
